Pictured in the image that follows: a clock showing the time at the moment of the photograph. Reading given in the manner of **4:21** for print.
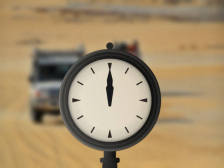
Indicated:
**12:00**
